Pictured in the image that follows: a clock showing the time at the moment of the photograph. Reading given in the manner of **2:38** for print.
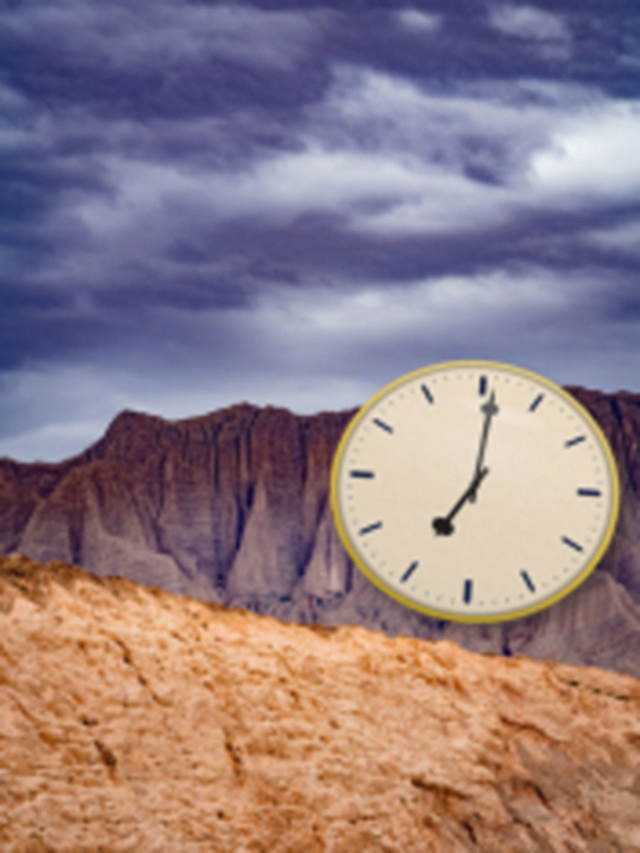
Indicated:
**7:01**
